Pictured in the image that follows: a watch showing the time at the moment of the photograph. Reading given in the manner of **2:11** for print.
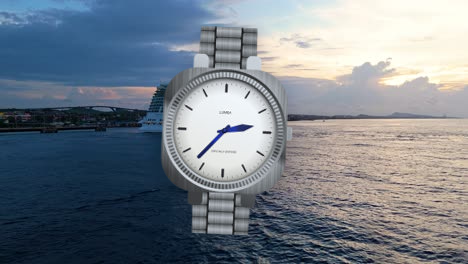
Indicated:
**2:37**
